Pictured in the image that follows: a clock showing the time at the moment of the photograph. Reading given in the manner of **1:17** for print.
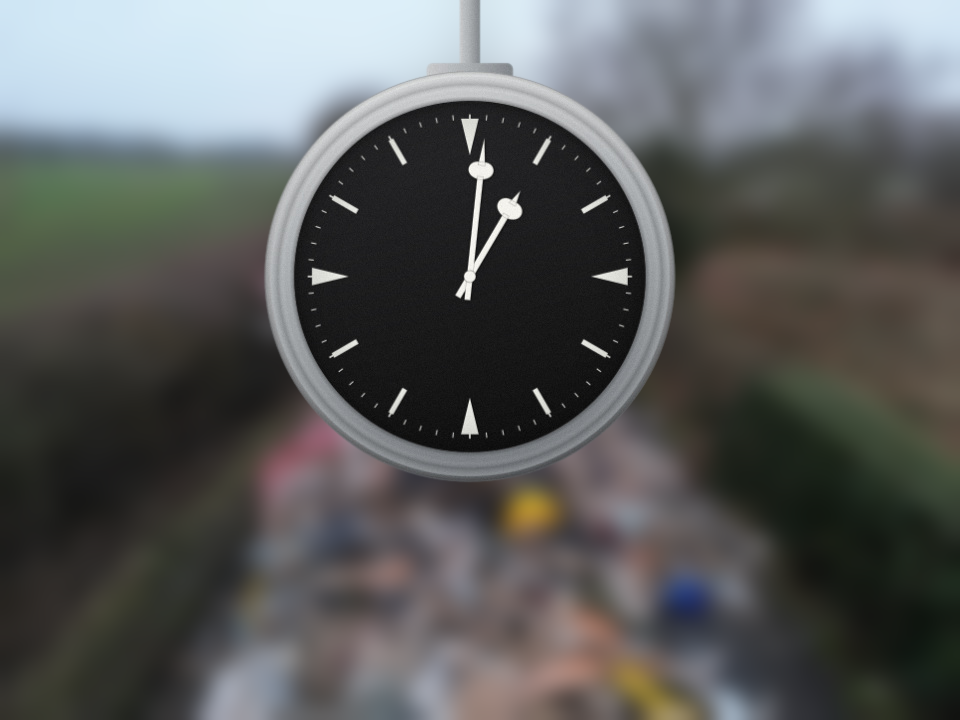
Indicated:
**1:01**
